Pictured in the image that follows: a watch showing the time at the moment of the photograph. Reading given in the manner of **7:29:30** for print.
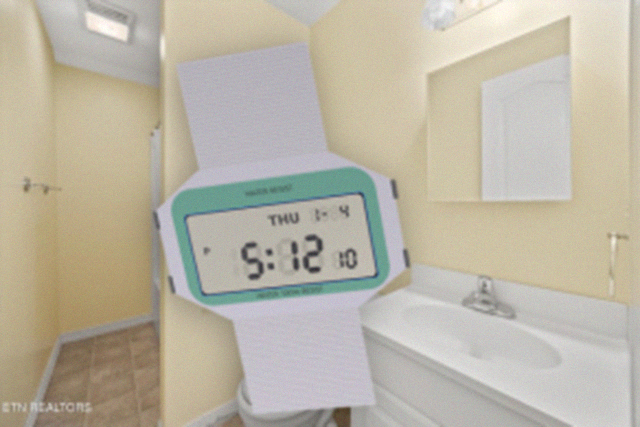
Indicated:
**5:12:10**
